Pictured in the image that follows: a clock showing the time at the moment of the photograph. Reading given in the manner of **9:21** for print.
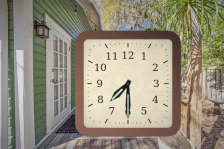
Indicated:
**7:30**
